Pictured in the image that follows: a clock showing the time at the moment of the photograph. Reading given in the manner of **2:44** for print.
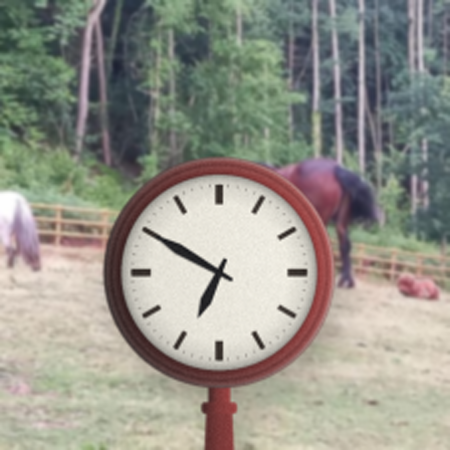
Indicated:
**6:50**
